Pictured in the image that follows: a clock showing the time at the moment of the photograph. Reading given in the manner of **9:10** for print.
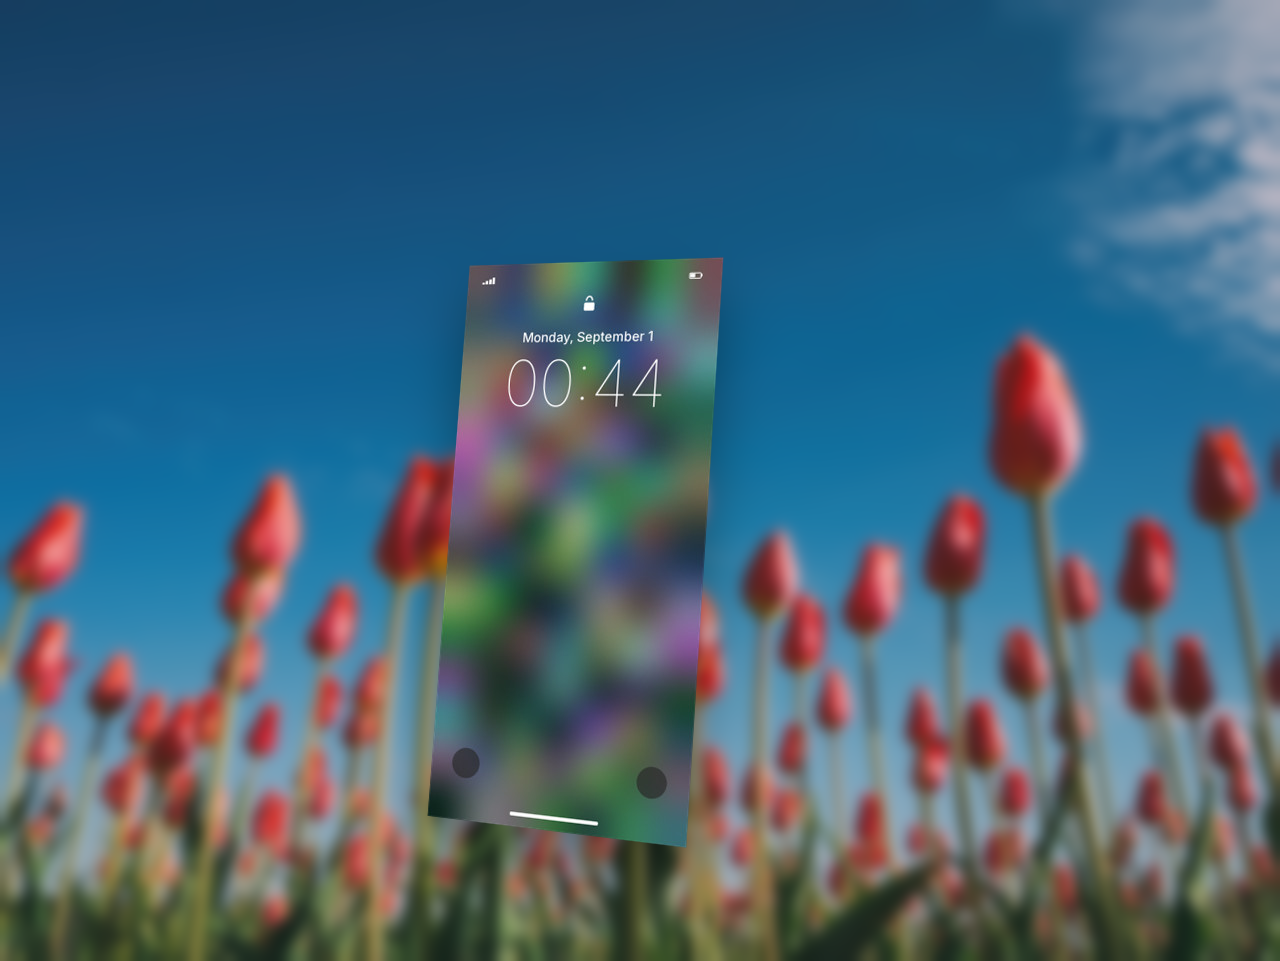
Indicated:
**0:44**
